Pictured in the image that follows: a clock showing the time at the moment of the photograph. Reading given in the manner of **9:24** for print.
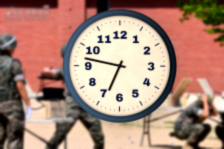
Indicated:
**6:47**
